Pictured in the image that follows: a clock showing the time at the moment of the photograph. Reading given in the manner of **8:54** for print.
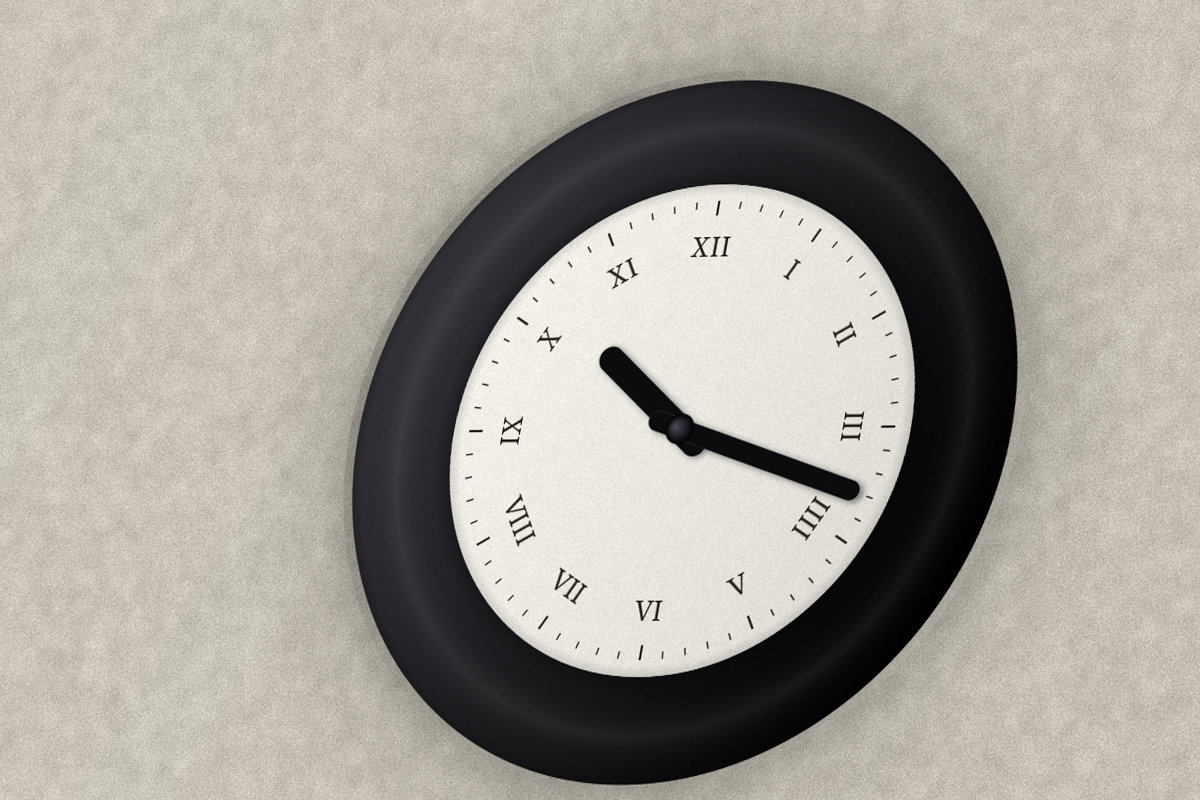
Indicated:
**10:18**
